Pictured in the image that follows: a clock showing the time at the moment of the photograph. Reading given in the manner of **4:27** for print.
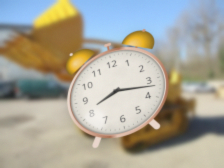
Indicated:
**8:17**
